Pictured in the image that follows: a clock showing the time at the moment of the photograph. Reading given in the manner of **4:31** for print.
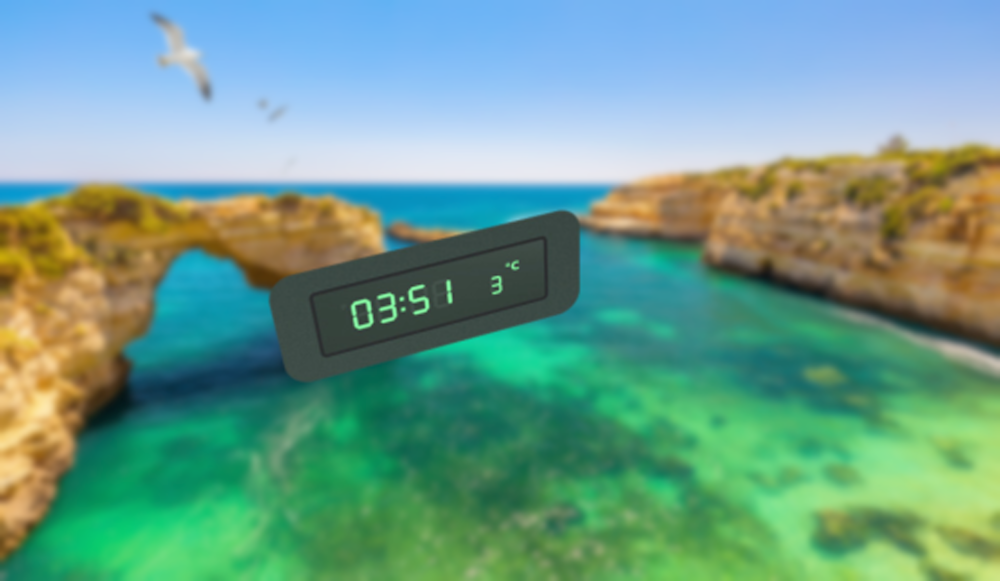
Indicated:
**3:51**
